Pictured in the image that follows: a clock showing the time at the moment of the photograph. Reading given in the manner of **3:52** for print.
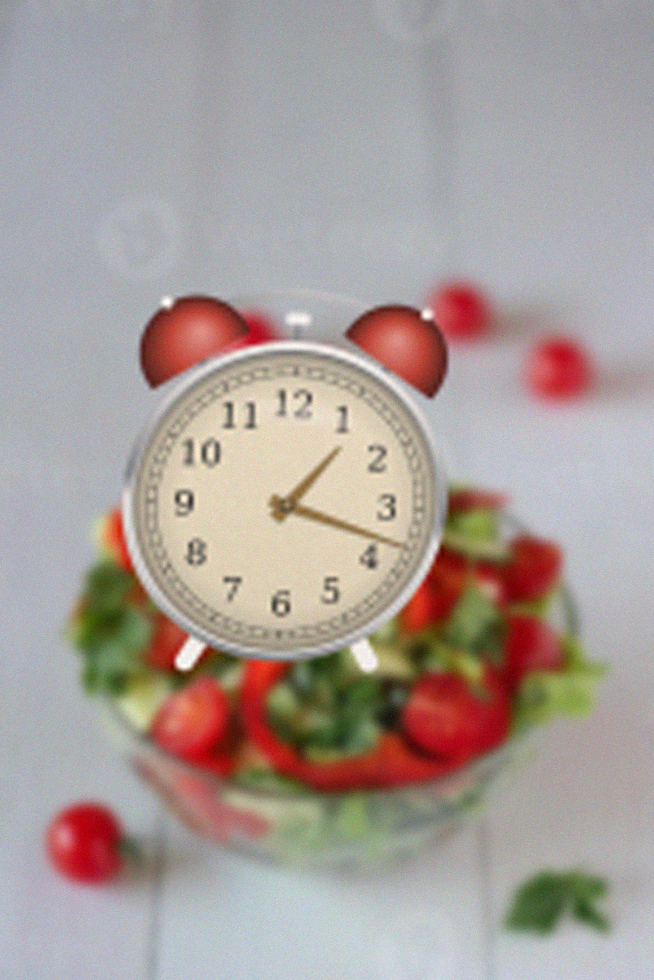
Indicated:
**1:18**
